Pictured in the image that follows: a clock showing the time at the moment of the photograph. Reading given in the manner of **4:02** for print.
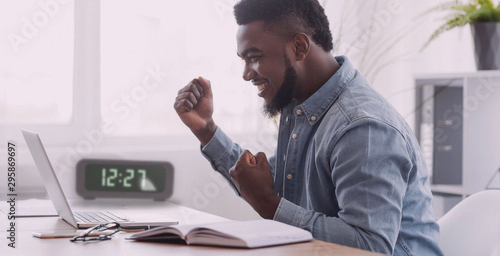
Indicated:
**12:27**
